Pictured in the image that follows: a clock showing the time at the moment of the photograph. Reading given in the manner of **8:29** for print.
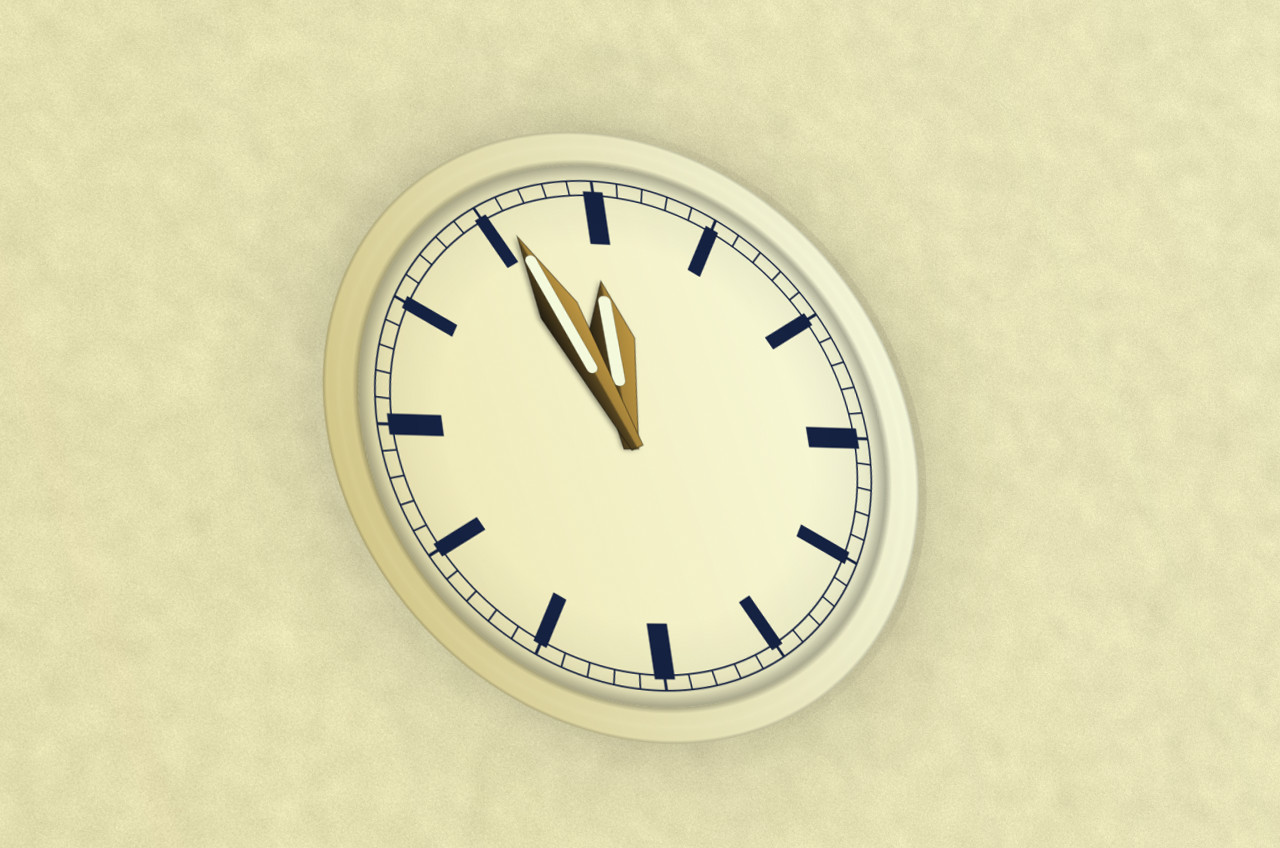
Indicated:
**11:56**
